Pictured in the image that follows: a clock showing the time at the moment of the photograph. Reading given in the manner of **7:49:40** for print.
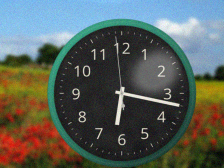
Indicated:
**6:16:59**
